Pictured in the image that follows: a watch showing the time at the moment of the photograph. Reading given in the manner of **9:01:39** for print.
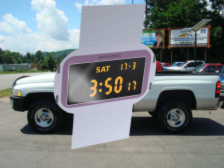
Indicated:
**3:50:17**
